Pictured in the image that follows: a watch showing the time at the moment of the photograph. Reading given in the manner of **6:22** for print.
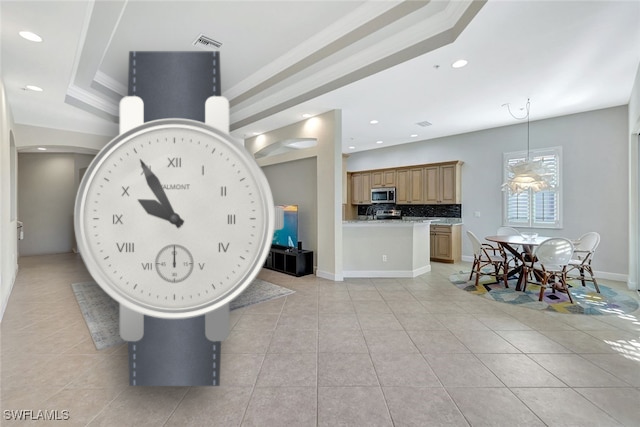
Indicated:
**9:55**
